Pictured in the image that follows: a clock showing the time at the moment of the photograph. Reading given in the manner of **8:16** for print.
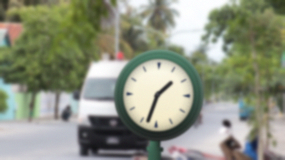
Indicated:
**1:33**
